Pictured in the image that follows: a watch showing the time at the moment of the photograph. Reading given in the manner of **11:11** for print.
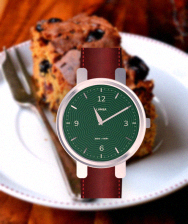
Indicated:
**11:10**
